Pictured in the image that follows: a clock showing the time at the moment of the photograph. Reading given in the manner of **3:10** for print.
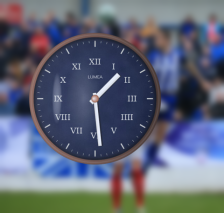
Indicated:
**1:29**
